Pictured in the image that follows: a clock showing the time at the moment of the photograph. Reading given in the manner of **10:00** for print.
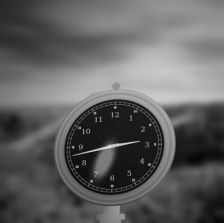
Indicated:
**2:43**
